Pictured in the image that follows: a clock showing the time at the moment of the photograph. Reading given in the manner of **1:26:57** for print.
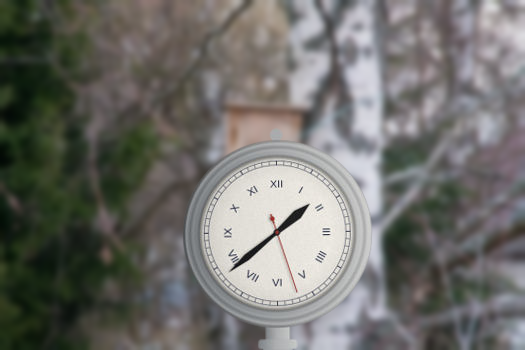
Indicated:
**1:38:27**
